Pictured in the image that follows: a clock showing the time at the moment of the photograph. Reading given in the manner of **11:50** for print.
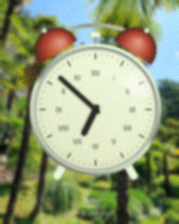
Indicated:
**6:52**
